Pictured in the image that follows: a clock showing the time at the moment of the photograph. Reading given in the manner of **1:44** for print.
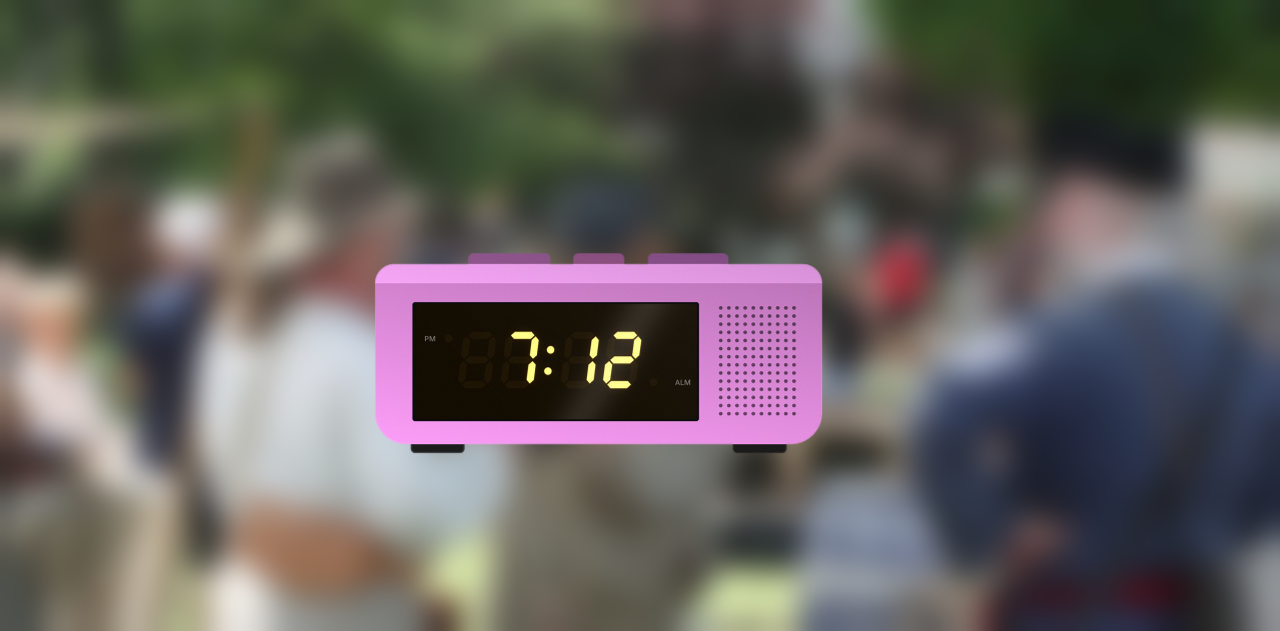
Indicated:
**7:12**
